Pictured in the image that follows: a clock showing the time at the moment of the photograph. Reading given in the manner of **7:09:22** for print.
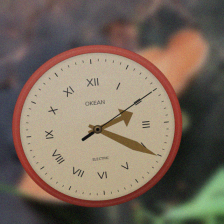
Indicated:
**2:20:10**
